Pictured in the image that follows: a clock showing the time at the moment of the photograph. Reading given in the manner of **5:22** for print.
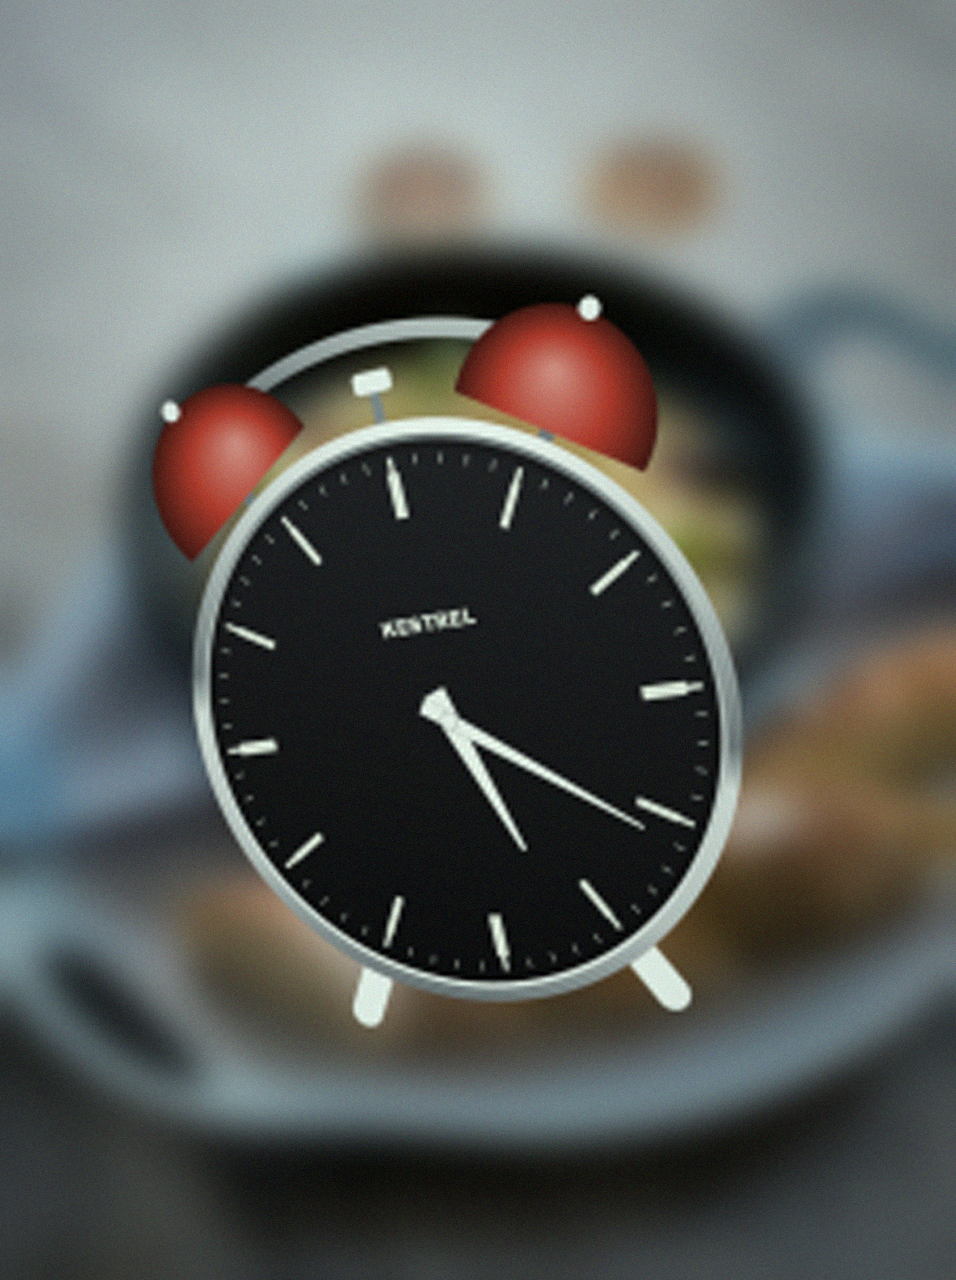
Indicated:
**5:21**
